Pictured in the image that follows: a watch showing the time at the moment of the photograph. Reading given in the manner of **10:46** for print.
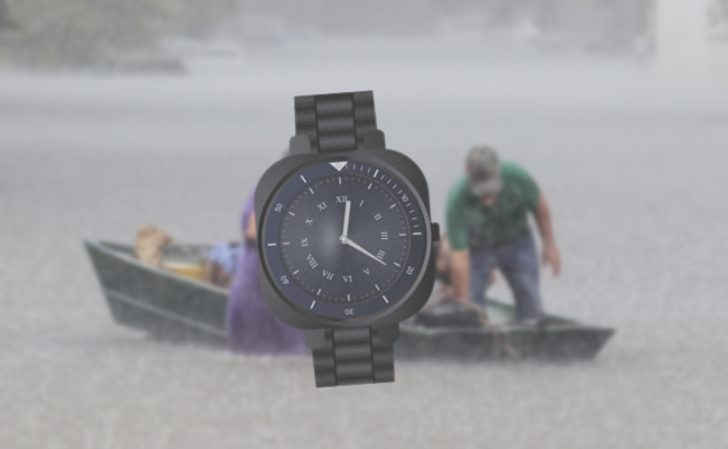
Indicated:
**12:21**
